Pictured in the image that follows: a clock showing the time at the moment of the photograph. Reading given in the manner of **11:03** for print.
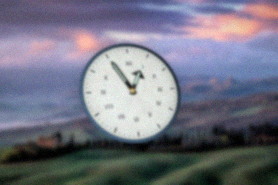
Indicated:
**12:55**
